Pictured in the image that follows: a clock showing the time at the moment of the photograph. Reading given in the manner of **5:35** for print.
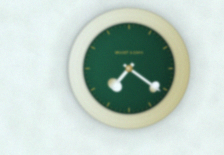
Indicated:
**7:21**
